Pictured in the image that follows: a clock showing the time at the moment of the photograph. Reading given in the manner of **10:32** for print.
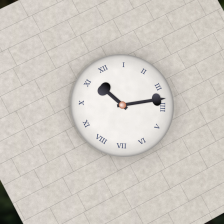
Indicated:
**11:18**
